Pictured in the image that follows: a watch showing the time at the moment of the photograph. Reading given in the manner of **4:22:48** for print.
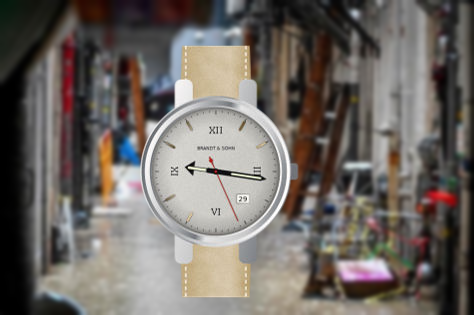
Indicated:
**9:16:26**
